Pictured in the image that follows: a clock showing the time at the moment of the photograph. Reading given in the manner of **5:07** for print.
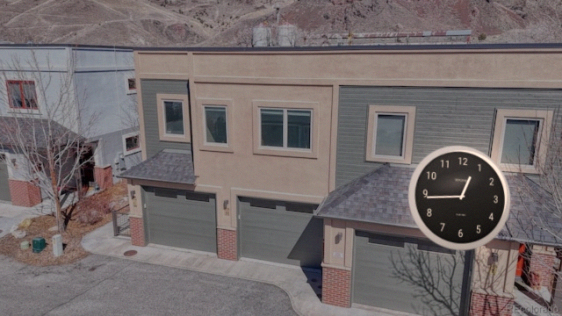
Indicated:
**12:44**
